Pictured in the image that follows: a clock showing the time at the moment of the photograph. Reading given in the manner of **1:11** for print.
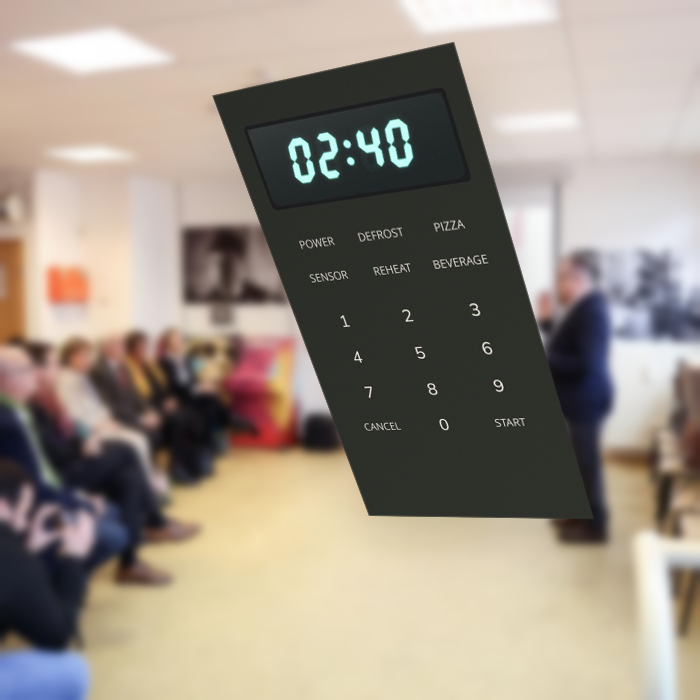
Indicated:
**2:40**
